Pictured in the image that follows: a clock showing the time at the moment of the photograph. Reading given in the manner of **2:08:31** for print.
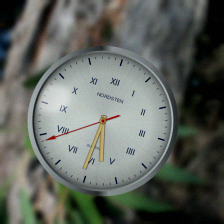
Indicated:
**5:30:39**
